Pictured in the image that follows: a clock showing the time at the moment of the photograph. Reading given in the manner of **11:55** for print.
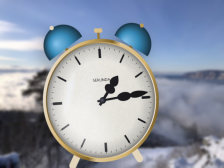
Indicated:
**1:14**
